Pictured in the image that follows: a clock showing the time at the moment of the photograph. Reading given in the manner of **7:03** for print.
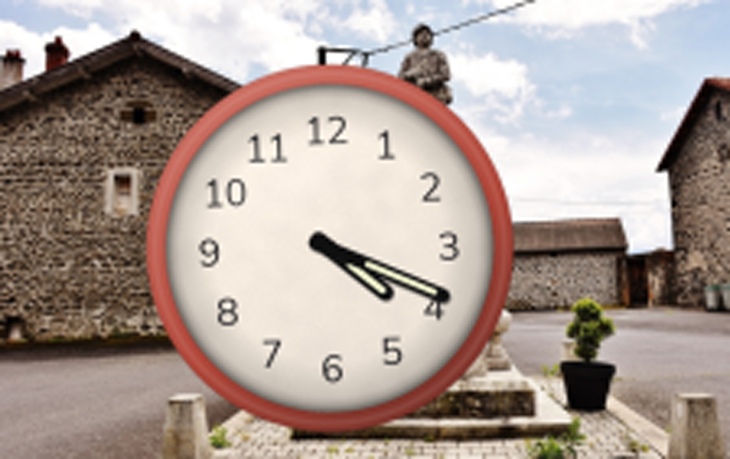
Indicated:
**4:19**
